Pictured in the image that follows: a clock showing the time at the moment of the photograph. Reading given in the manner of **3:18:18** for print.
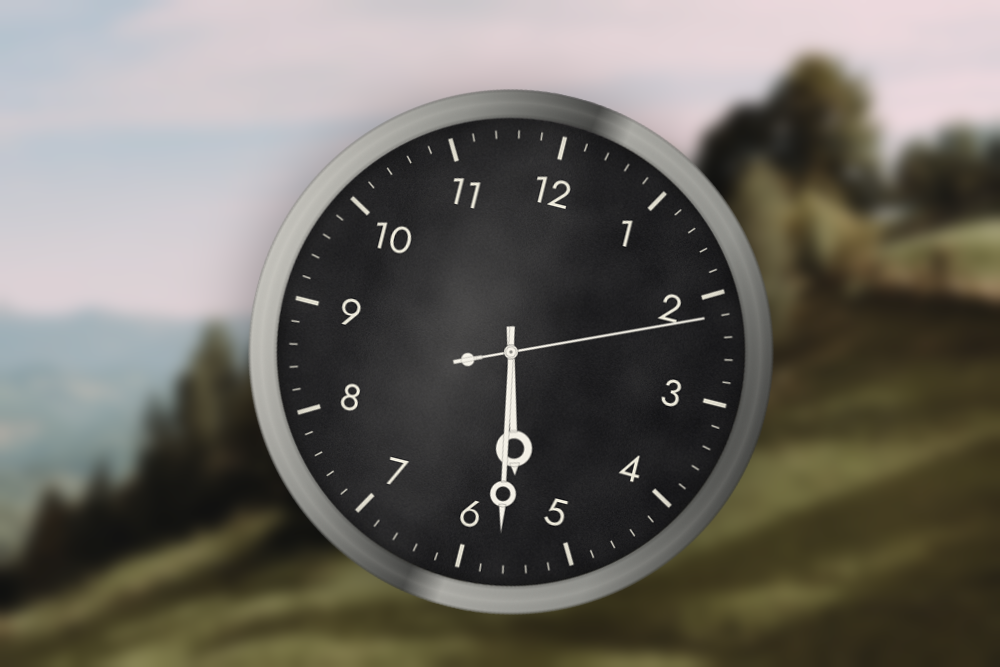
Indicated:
**5:28:11**
